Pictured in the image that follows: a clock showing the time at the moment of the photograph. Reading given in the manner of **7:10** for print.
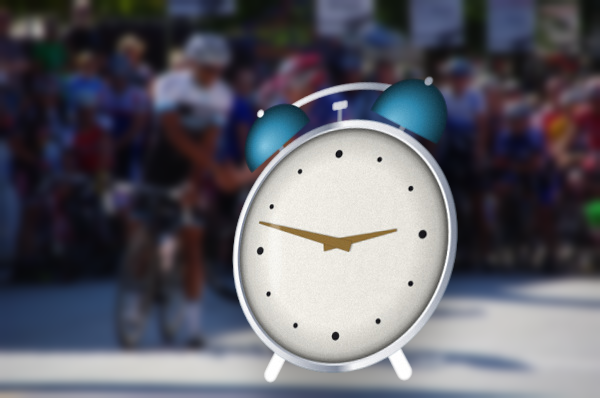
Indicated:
**2:48**
